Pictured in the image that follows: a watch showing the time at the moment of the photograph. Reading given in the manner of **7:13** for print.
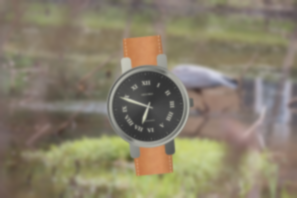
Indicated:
**6:49**
